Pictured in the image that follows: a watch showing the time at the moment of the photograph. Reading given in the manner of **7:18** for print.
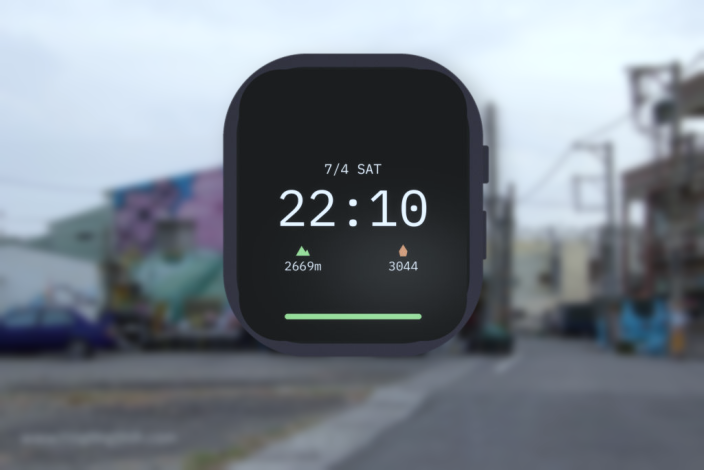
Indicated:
**22:10**
